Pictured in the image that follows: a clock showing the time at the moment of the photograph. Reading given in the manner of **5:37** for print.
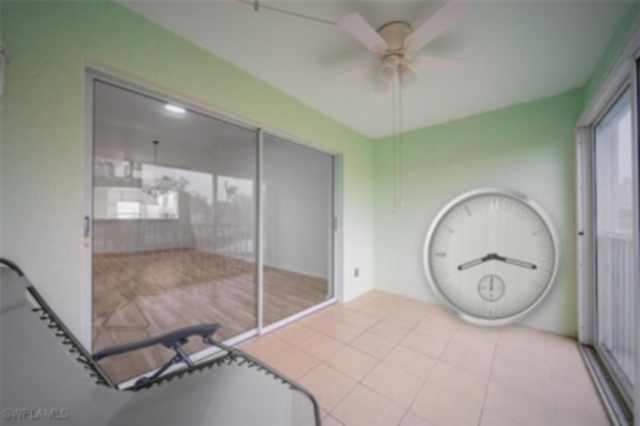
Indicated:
**8:17**
